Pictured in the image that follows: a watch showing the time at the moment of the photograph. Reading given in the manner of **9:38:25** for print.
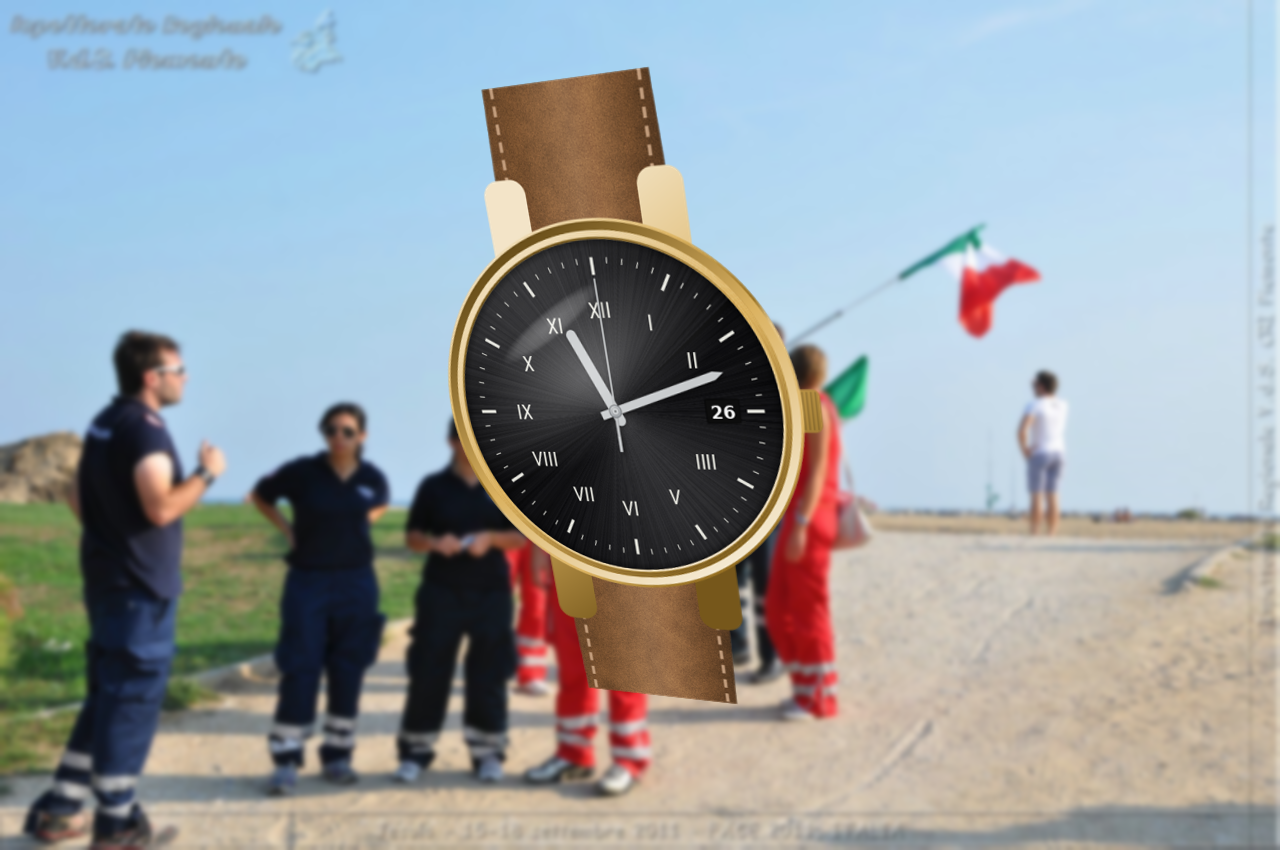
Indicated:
**11:12:00**
